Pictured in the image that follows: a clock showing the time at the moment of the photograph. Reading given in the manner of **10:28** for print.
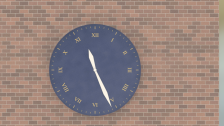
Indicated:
**11:26**
